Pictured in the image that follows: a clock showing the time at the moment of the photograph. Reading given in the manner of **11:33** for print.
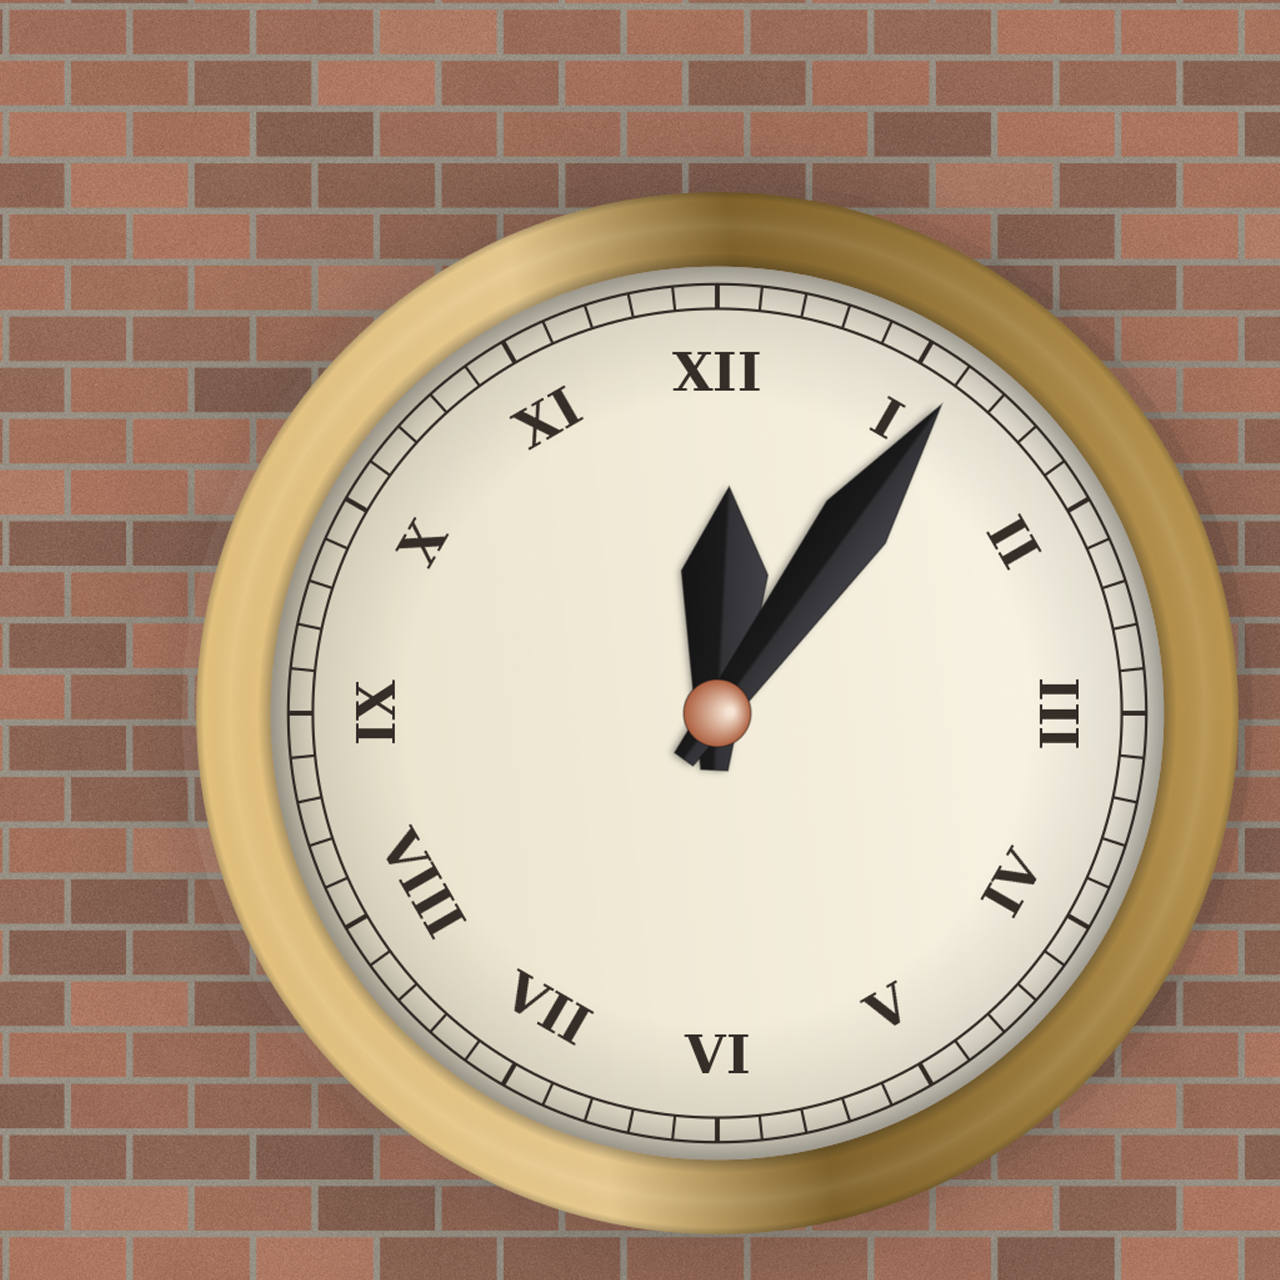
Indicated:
**12:06**
